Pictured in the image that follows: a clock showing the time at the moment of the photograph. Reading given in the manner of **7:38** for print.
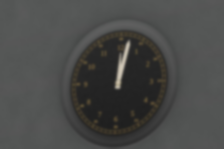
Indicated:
**12:02**
